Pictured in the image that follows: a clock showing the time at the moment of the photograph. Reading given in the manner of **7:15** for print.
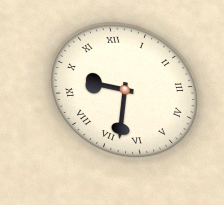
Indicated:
**9:33**
